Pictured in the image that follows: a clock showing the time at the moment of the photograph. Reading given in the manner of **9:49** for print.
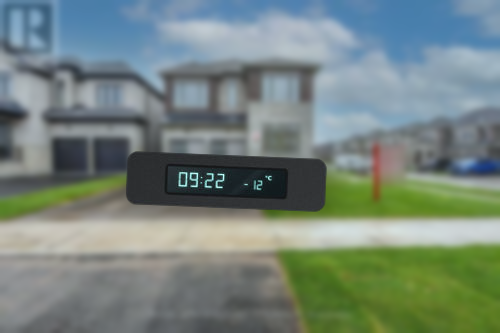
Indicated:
**9:22**
